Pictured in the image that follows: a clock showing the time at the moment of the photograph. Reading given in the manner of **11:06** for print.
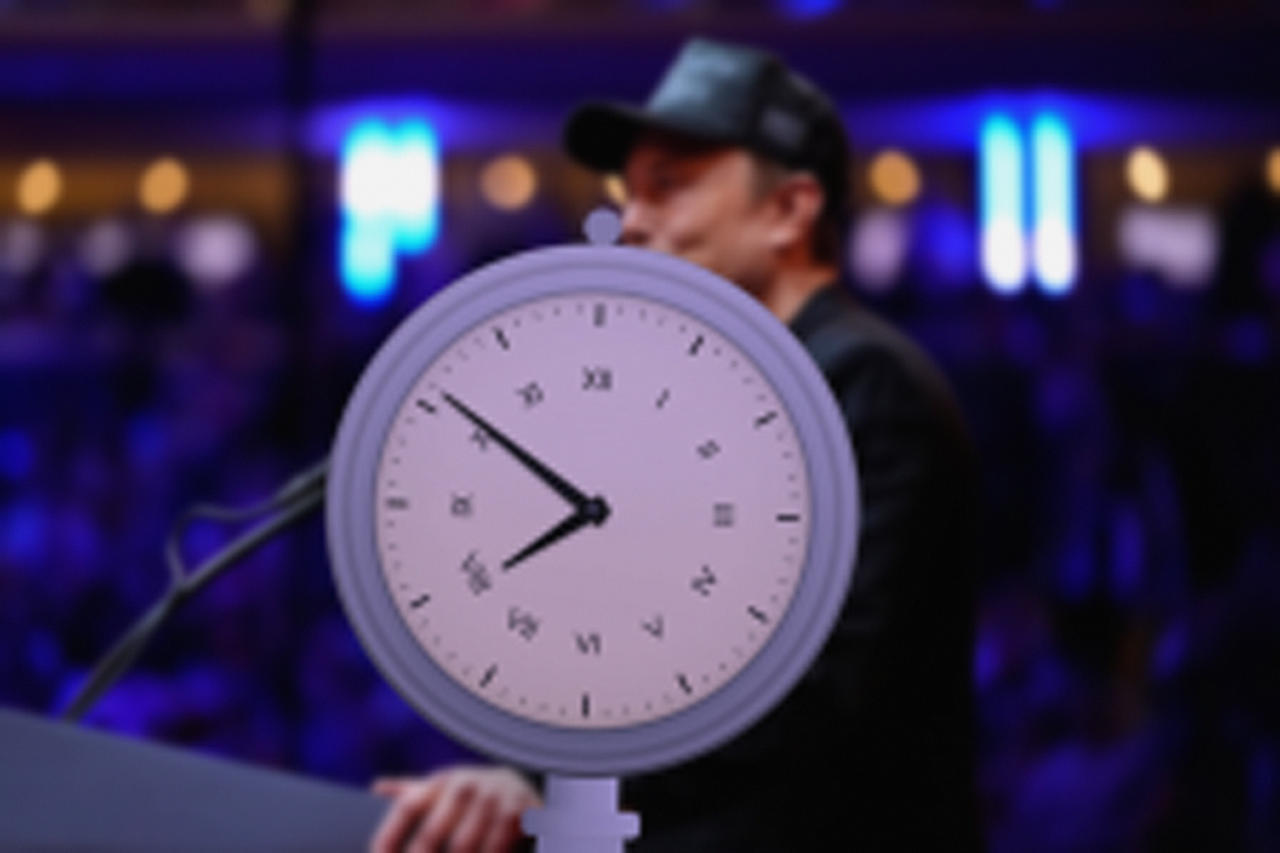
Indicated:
**7:51**
